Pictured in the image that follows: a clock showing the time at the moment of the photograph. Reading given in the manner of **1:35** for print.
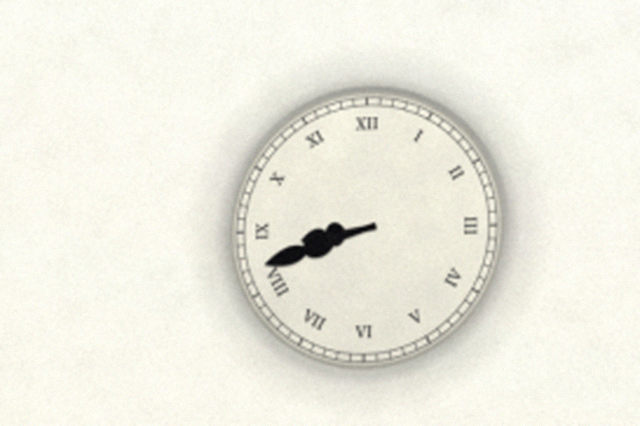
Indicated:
**8:42**
